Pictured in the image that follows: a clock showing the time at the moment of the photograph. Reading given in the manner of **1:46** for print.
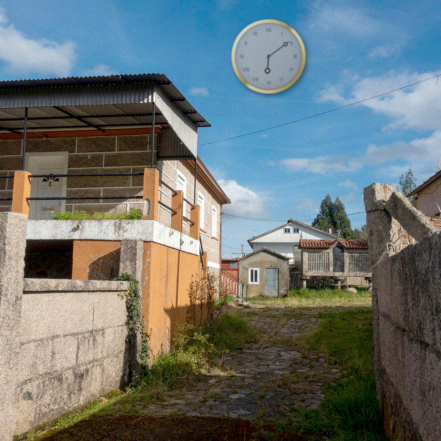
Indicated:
**6:09**
